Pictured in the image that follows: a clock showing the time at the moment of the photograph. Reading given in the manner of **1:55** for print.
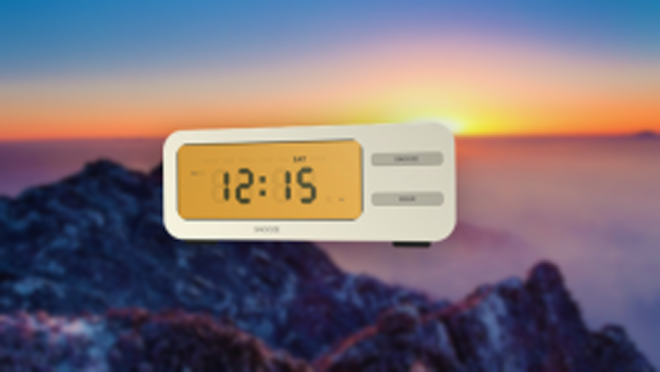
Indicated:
**12:15**
